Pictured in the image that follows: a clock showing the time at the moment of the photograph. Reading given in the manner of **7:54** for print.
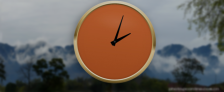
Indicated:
**2:03**
